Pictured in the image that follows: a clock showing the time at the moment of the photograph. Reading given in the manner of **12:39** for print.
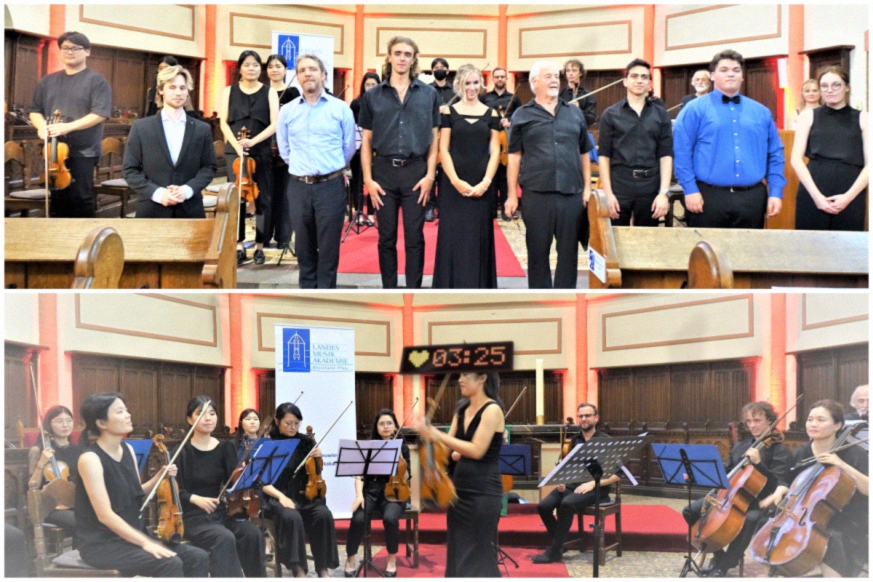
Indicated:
**3:25**
